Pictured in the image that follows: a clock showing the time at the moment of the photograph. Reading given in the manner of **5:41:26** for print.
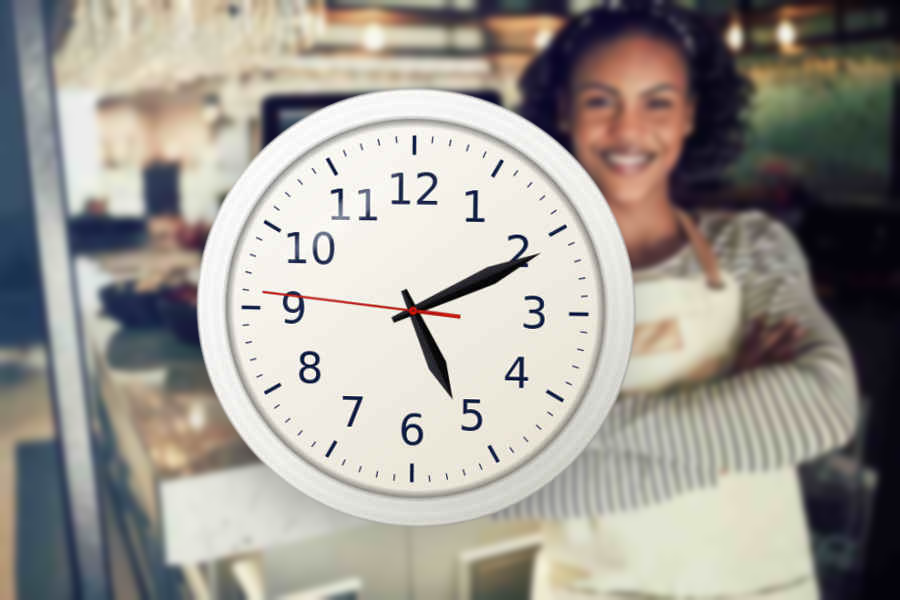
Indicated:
**5:10:46**
